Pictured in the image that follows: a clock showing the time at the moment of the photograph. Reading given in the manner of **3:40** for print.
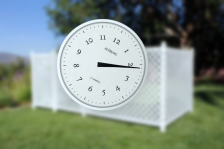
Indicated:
**2:11**
